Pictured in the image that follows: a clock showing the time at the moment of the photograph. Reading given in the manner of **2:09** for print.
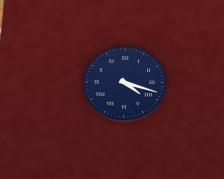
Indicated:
**4:18**
